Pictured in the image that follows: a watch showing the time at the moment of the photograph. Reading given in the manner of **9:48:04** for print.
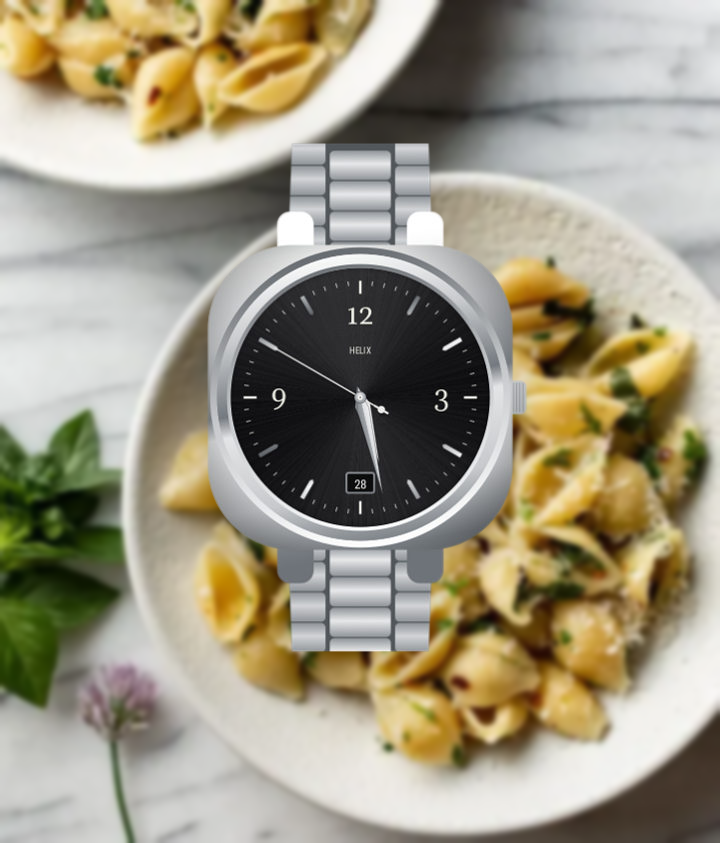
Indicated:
**5:27:50**
